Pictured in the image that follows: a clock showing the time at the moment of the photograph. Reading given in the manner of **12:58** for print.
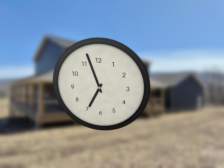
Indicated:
**6:57**
